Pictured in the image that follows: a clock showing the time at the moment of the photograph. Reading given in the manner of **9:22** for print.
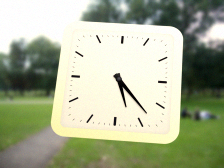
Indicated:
**5:23**
